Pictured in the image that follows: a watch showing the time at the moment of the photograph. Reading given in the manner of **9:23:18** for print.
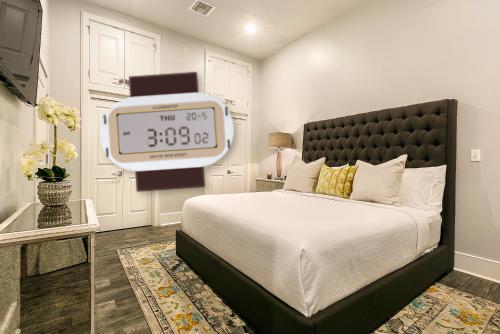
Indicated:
**3:09:02**
